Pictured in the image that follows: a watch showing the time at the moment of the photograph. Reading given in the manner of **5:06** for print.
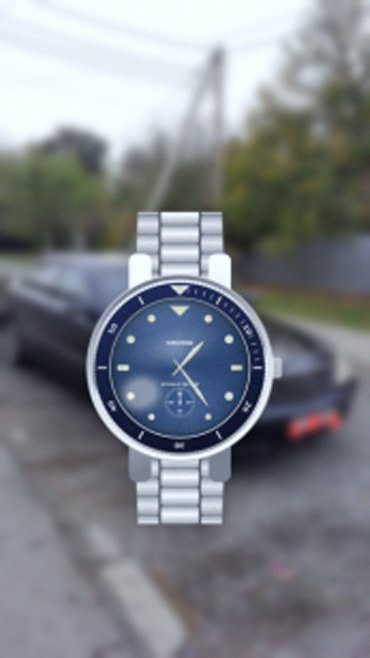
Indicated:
**1:24**
